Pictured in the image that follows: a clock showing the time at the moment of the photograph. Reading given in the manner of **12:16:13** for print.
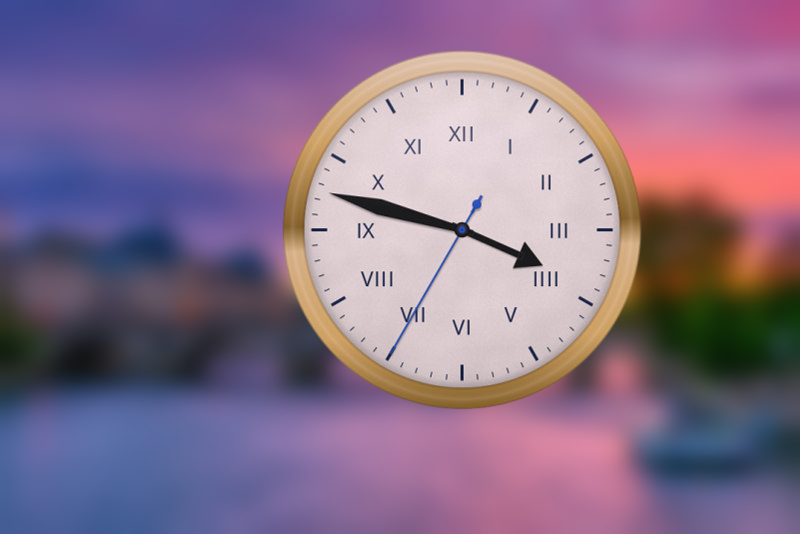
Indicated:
**3:47:35**
